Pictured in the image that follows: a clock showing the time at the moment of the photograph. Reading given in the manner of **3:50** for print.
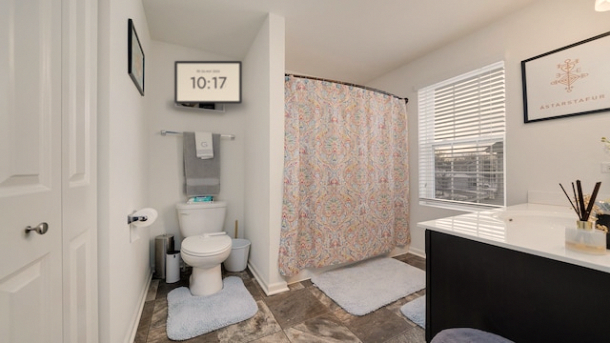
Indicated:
**10:17**
